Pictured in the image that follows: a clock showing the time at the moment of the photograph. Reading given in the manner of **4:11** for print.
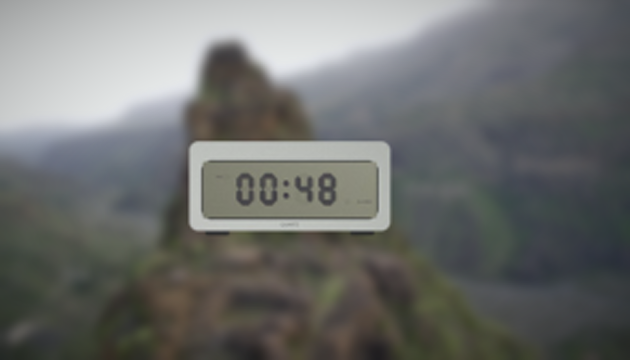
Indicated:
**0:48**
